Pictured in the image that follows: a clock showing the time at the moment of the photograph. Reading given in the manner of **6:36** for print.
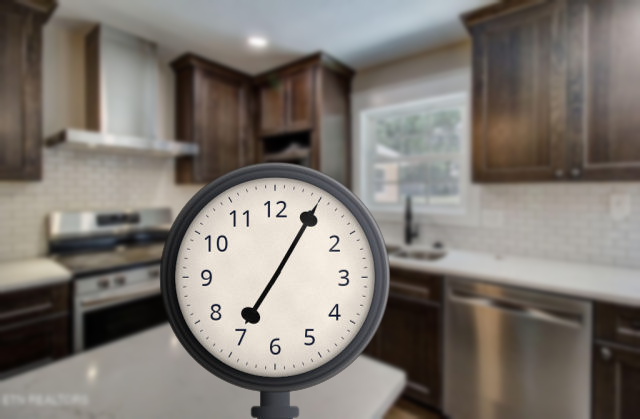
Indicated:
**7:05**
